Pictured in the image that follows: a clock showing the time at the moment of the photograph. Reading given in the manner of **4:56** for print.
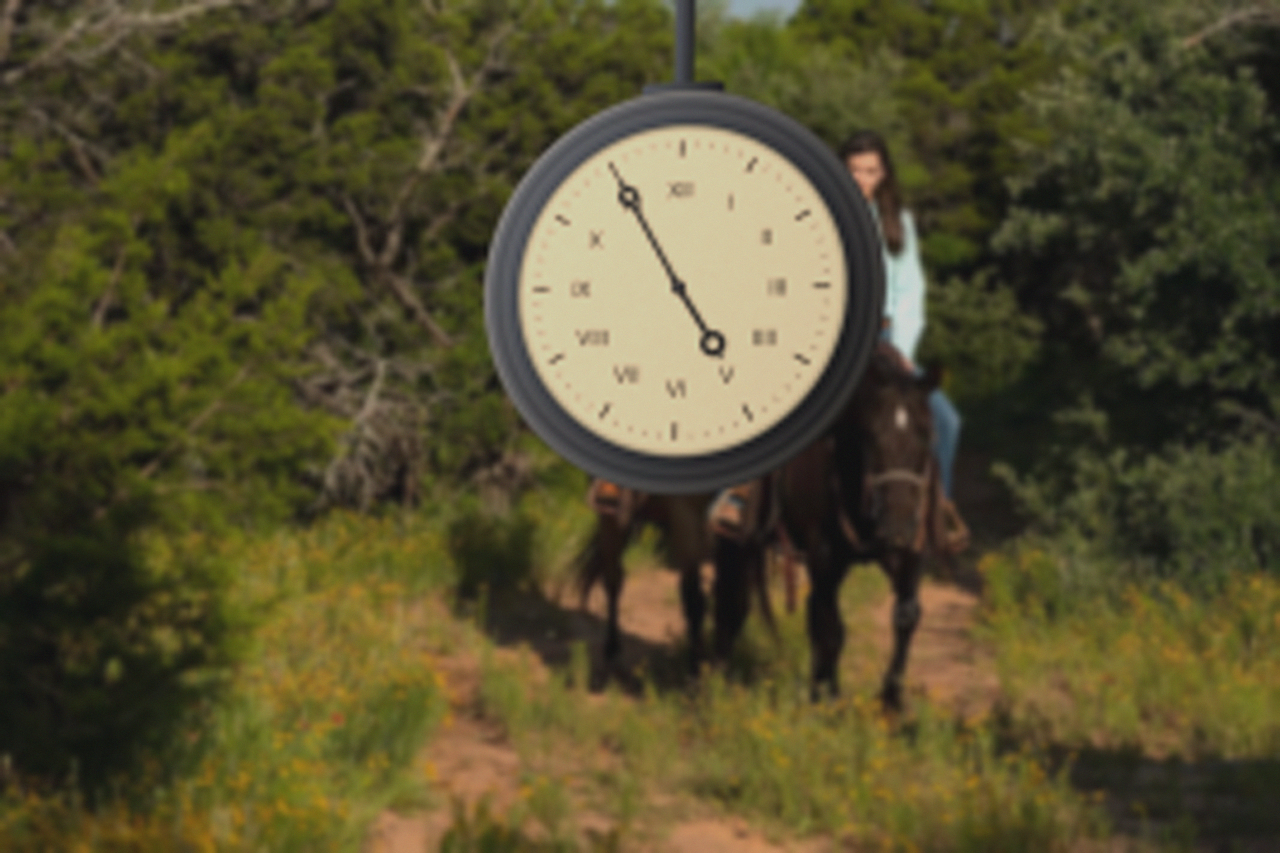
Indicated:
**4:55**
